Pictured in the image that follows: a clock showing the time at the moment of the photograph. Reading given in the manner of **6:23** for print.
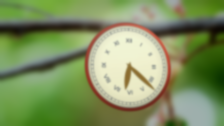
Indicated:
**6:22**
